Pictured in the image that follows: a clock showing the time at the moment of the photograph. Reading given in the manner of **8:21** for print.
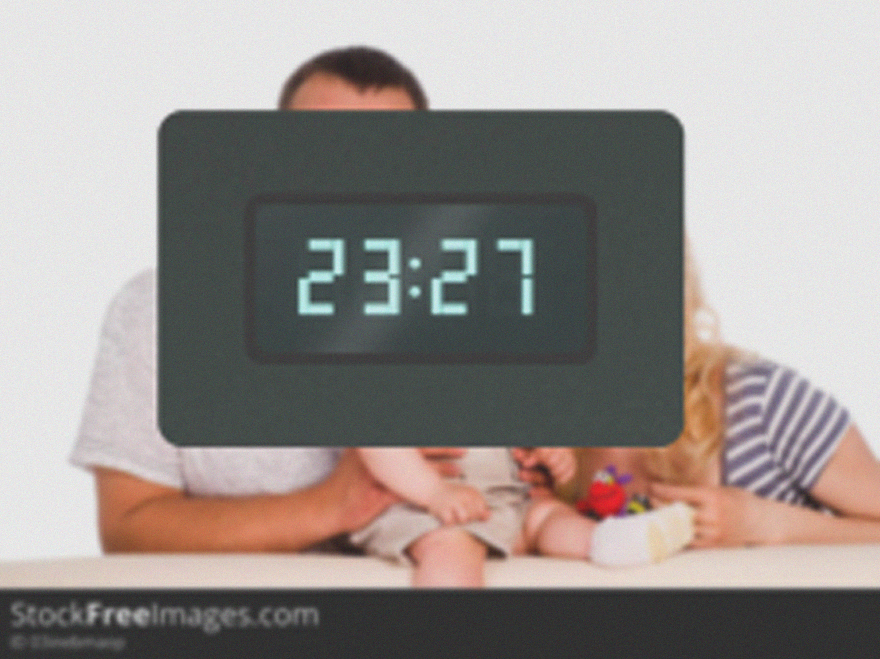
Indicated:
**23:27**
